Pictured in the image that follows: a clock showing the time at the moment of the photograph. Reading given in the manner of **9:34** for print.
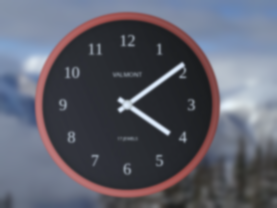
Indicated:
**4:09**
